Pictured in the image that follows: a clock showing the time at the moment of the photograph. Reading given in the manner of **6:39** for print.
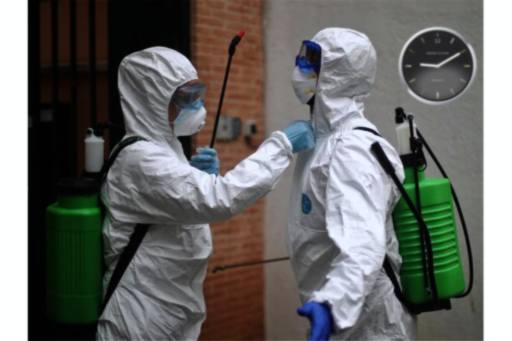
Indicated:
**9:10**
